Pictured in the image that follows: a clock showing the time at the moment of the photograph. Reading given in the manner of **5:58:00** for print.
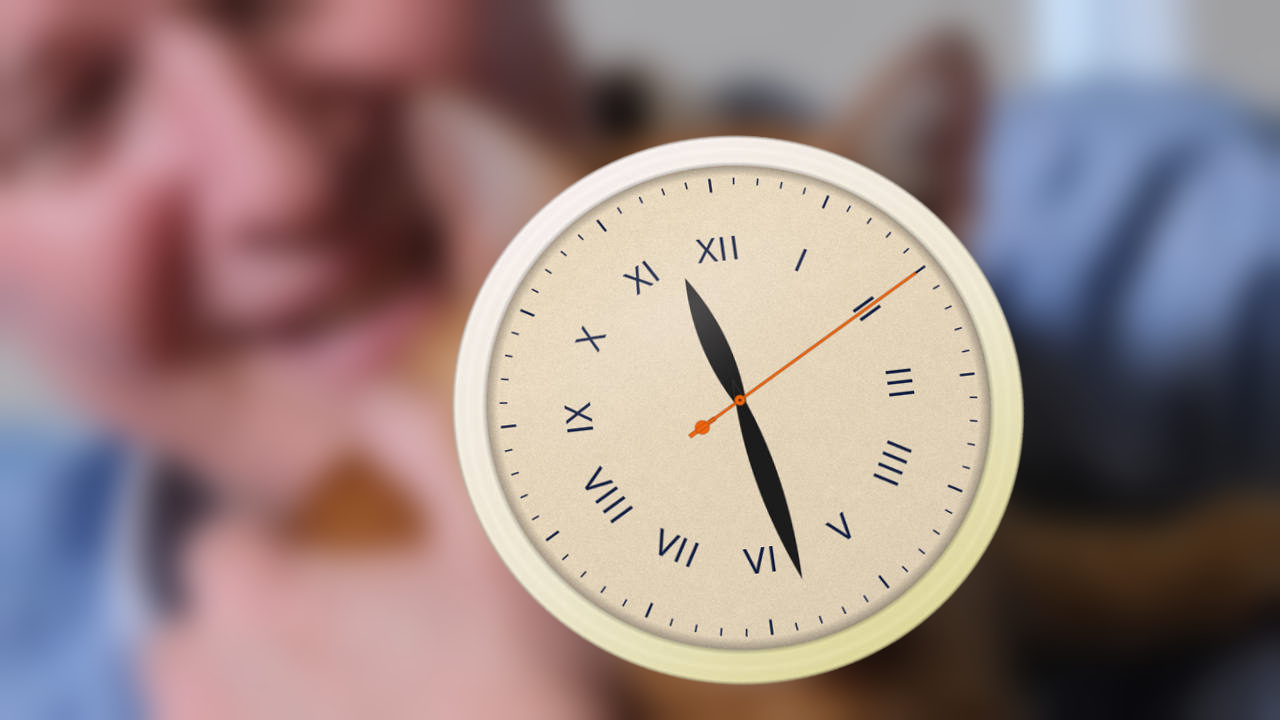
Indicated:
**11:28:10**
